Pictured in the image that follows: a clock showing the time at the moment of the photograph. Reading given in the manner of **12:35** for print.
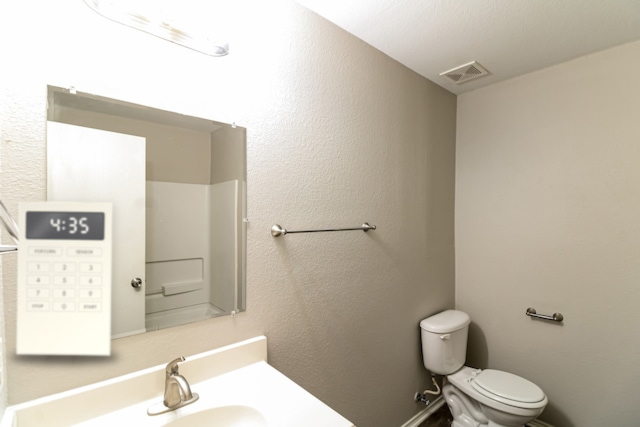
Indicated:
**4:35**
